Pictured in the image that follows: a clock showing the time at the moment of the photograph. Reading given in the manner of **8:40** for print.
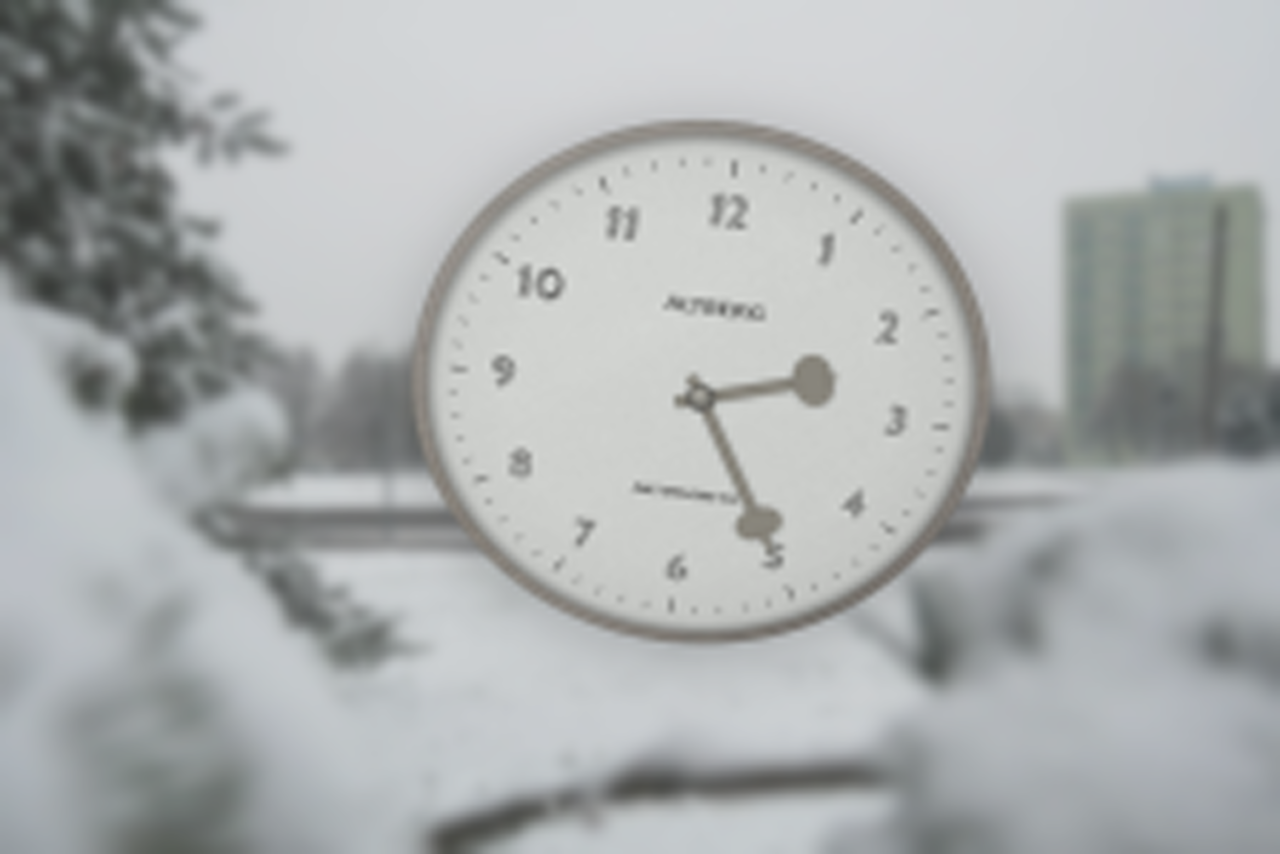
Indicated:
**2:25**
